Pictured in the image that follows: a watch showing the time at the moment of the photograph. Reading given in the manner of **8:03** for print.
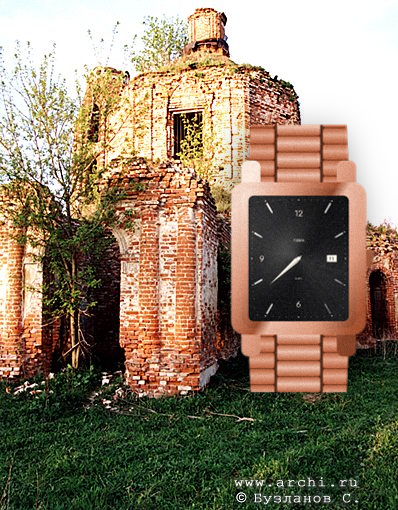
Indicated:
**7:38**
